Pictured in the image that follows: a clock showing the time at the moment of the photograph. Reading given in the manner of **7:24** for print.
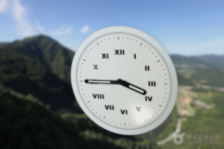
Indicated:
**3:45**
